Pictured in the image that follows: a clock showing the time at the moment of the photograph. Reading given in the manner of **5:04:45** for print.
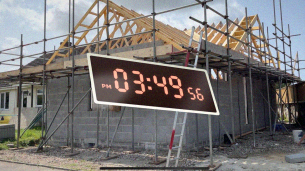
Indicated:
**3:49:56**
